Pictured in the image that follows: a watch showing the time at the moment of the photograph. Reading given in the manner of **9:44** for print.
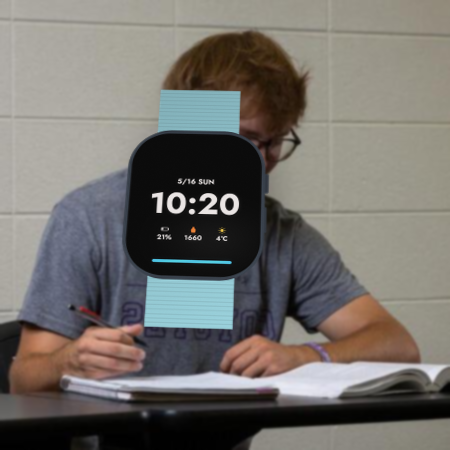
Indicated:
**10:20**
